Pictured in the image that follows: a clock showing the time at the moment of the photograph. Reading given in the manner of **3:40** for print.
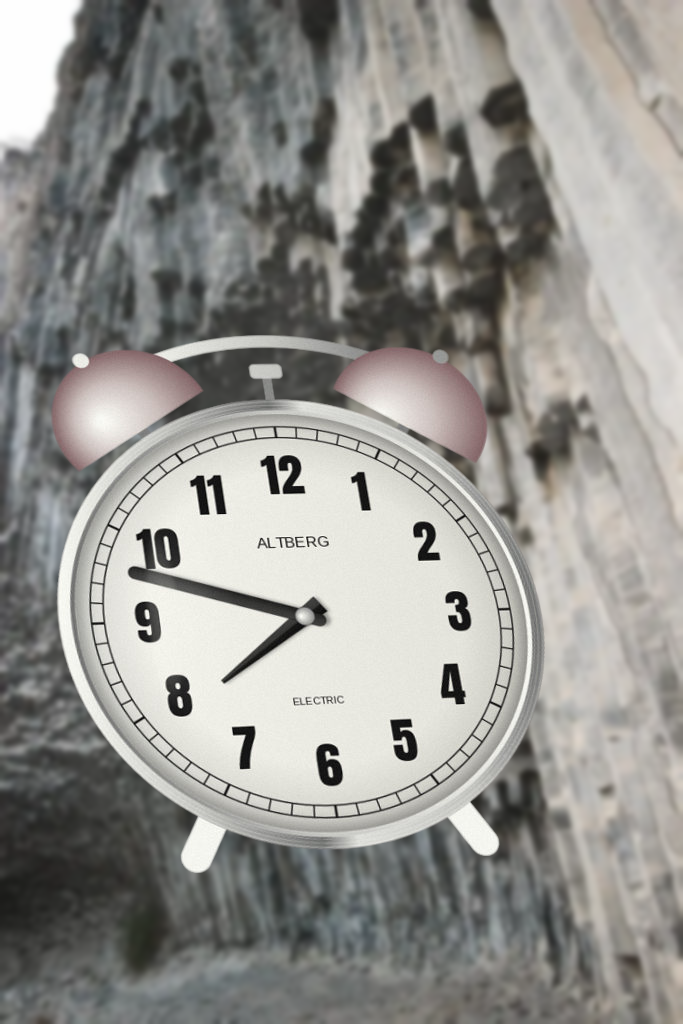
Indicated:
**7:48**
